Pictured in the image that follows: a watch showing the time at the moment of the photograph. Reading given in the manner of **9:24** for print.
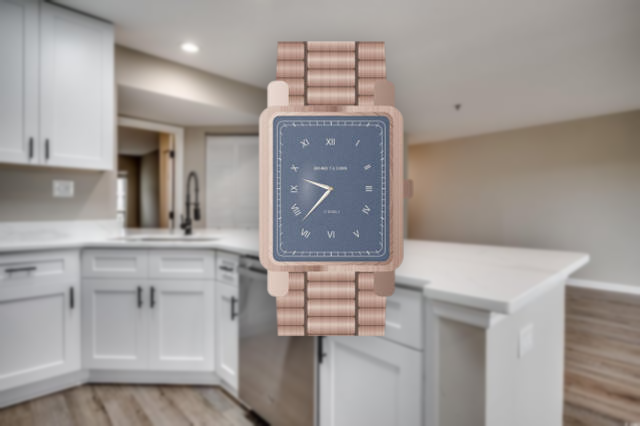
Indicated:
**9:37**
